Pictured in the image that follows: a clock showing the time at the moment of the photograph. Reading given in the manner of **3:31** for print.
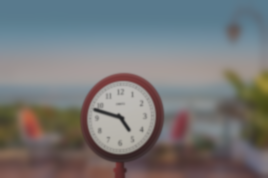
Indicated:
**4:48**
